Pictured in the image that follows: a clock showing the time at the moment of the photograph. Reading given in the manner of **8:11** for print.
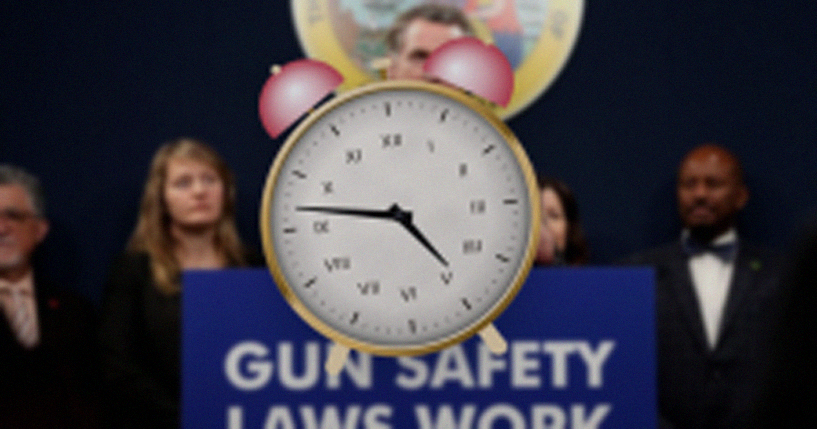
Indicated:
**4:47**
